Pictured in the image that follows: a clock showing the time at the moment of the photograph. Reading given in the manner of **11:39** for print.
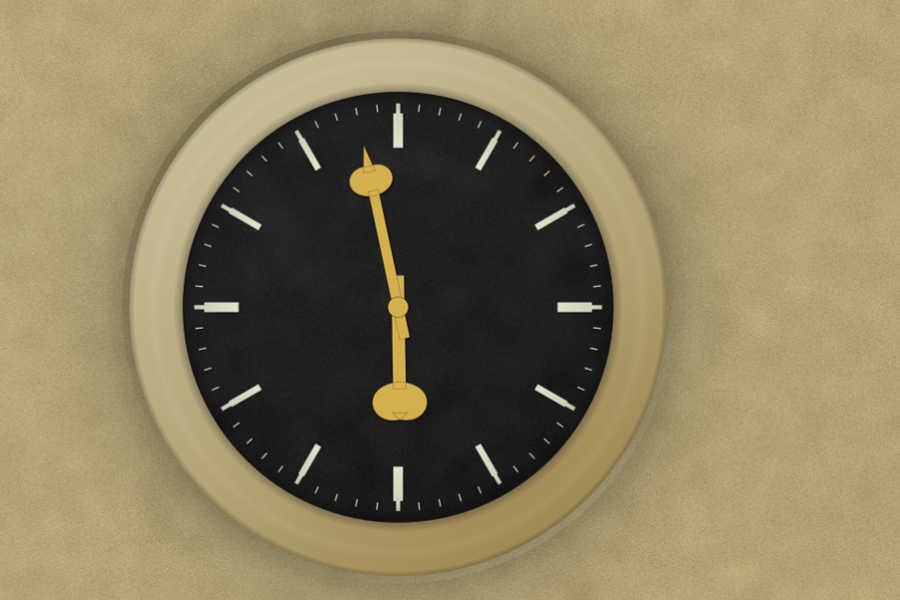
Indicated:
**5:58**
